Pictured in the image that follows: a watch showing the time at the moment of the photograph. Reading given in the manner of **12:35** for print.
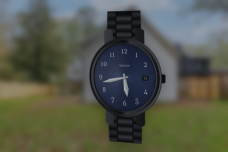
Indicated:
**5:43**
